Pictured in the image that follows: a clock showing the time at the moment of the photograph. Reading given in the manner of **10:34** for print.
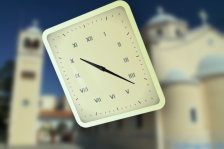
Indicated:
**10:22**
